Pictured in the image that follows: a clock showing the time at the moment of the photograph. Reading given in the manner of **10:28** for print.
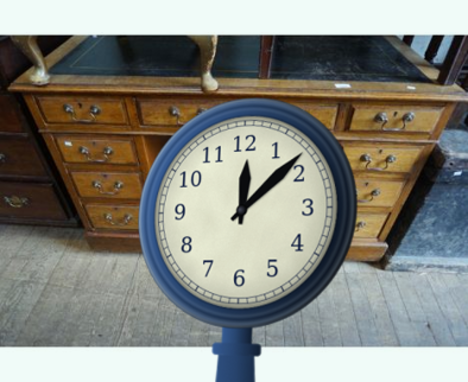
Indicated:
**12:08**
